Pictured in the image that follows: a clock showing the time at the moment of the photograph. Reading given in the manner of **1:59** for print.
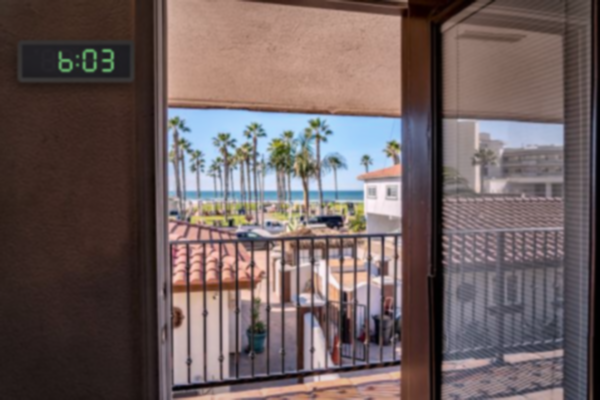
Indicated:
**6:03**
